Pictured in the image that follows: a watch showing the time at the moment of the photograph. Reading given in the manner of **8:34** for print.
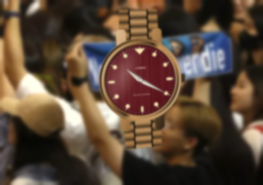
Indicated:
**10:20**
